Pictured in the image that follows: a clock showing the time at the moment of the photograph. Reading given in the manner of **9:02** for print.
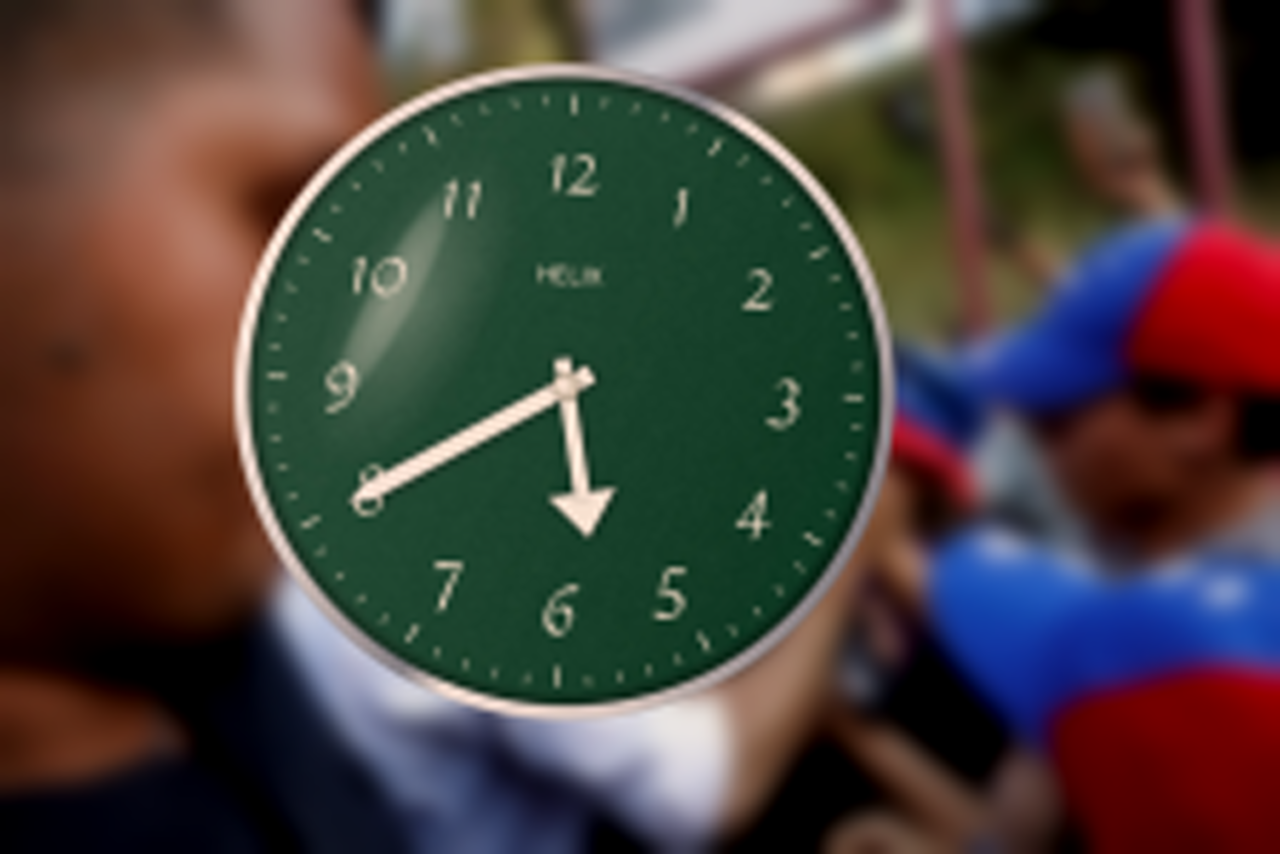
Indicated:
**5:40**
